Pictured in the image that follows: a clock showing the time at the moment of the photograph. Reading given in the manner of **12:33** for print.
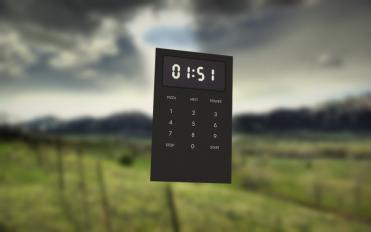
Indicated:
**1:51**
